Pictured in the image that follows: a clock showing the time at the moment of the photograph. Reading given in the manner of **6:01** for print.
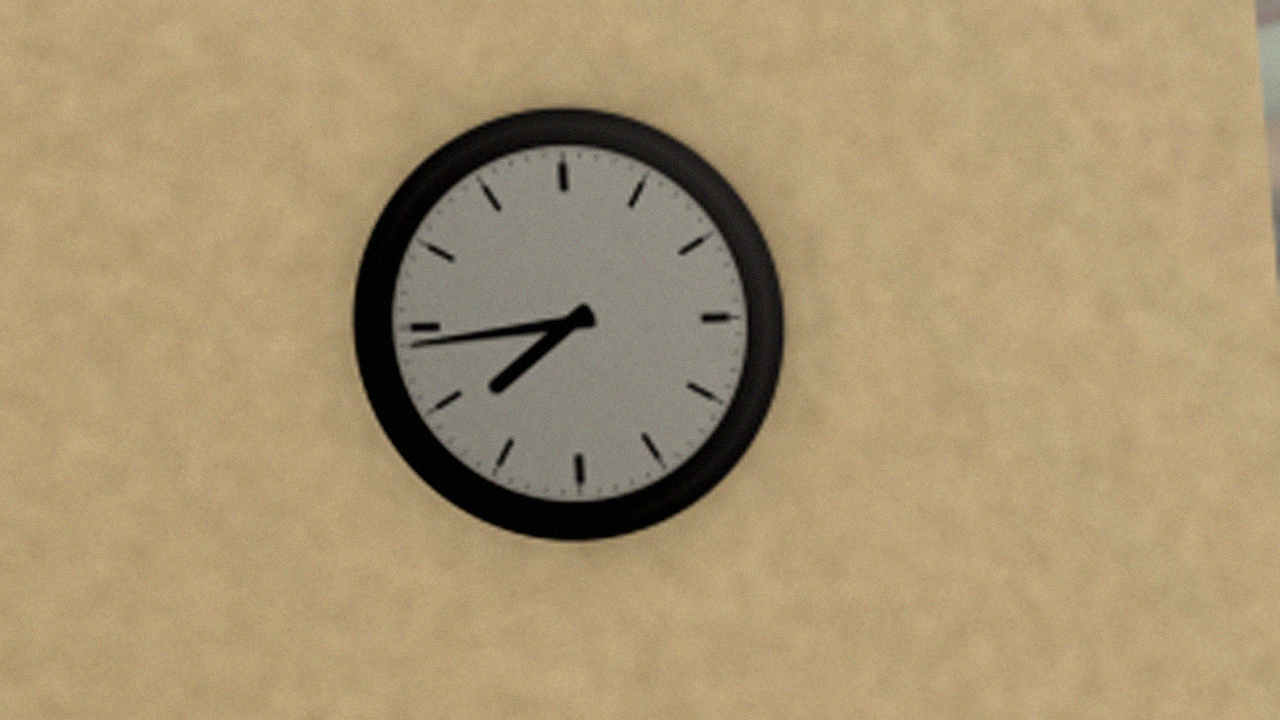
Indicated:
**7:44**
